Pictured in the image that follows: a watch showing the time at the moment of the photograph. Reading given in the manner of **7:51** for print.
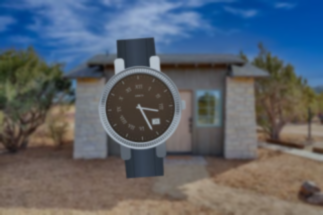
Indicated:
**3:26**
